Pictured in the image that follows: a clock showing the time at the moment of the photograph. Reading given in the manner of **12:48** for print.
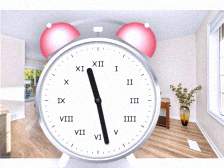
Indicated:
**11:28**
